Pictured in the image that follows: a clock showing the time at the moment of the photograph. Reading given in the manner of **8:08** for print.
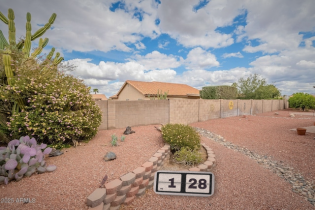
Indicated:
**1:28**
